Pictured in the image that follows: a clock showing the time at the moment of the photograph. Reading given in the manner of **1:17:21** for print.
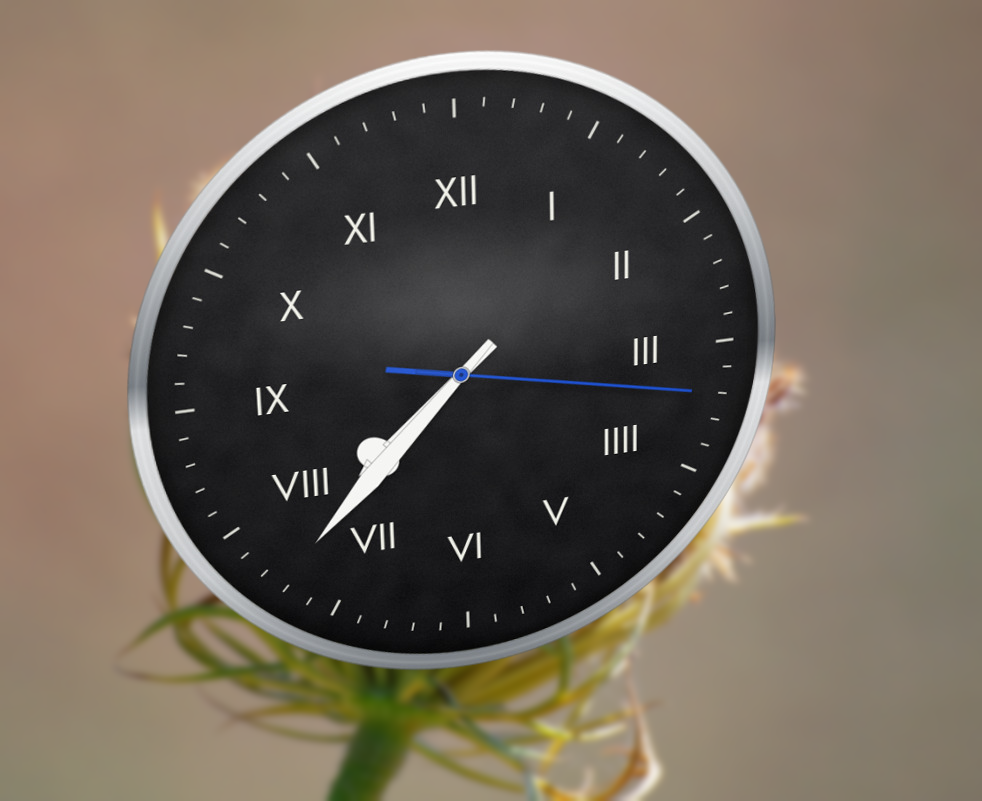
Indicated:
**7:37:17**
